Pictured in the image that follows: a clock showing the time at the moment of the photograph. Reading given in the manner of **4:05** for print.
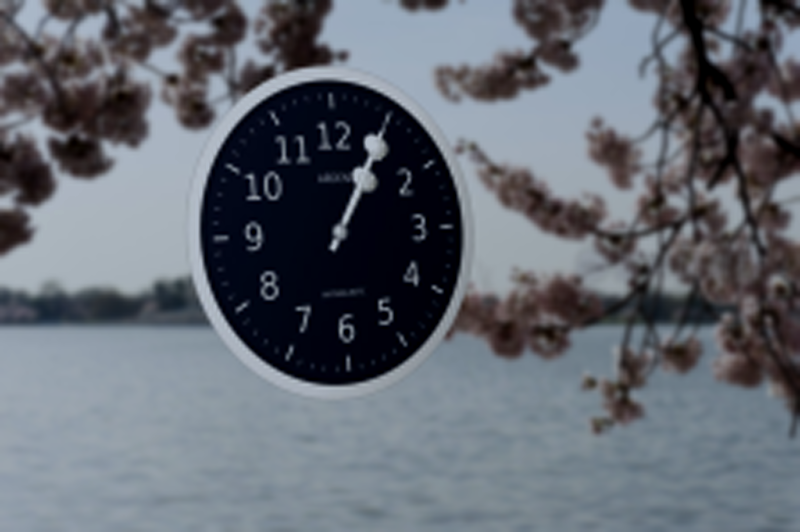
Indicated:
**1:05**
